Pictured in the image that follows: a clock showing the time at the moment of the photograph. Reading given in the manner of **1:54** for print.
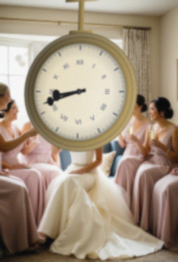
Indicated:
**8:42**
